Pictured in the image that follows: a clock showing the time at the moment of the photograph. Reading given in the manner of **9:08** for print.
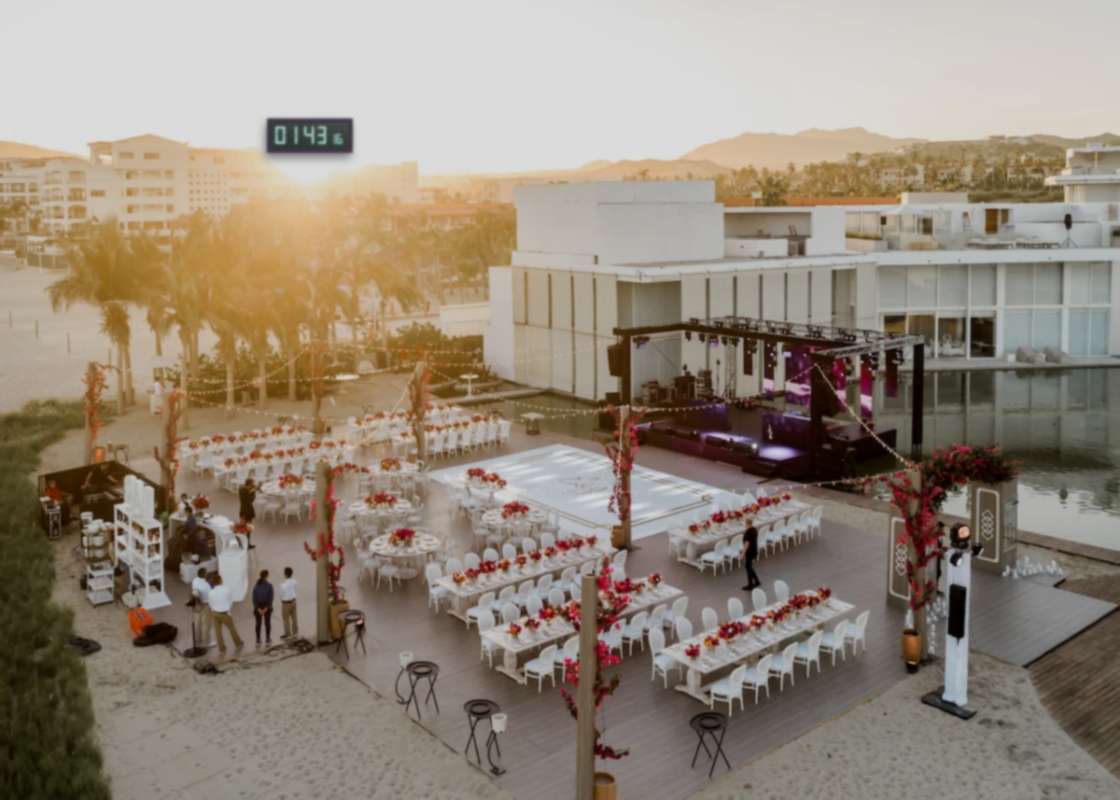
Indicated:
**1:43**
